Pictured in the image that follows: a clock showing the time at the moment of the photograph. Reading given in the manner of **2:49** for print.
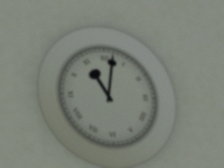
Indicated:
**11:02**
